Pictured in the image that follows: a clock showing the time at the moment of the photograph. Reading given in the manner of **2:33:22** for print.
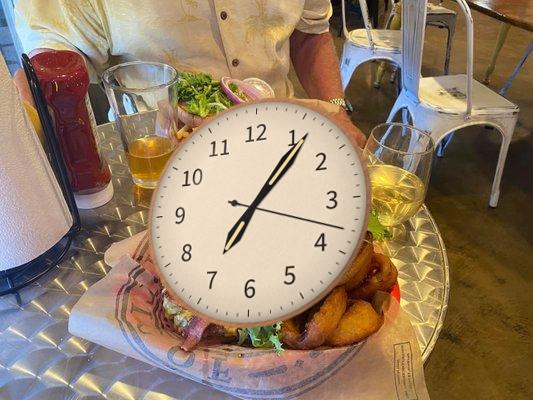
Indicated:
**7:06:18**
